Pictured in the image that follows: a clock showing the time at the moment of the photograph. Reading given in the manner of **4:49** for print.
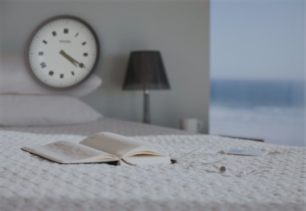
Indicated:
**4:20**
